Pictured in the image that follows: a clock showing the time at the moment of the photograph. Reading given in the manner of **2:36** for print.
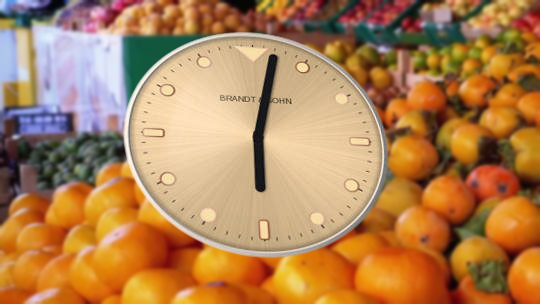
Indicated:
**6:02**
